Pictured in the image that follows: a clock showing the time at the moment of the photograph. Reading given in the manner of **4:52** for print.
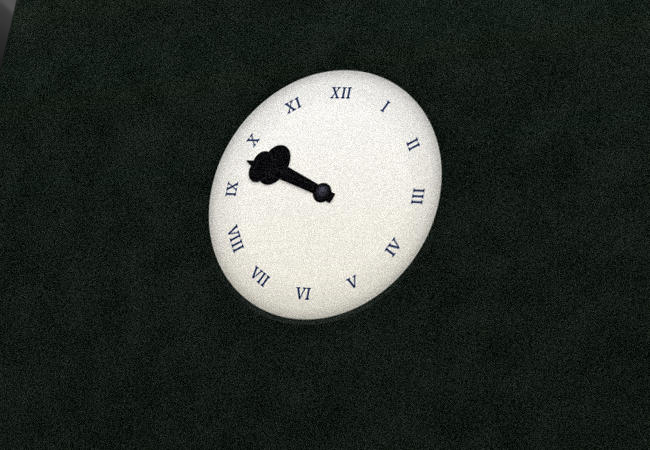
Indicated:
**9:48**
